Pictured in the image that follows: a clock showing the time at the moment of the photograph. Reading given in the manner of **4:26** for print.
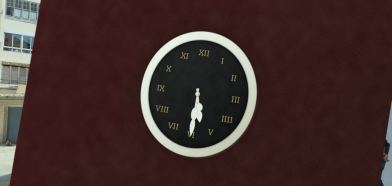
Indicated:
**5:30**
